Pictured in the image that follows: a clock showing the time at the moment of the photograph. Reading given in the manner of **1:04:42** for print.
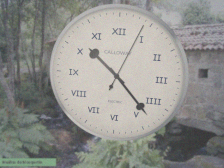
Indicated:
**10:23:04**
